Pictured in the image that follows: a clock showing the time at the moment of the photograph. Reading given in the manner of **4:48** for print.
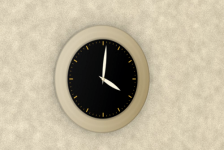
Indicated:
**4:01**
